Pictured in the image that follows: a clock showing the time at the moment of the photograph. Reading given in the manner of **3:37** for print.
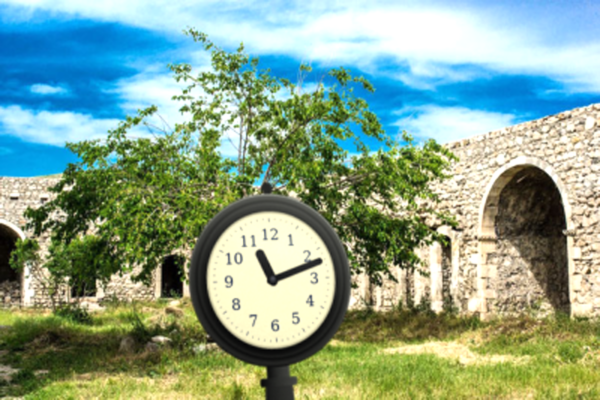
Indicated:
**11:12**
